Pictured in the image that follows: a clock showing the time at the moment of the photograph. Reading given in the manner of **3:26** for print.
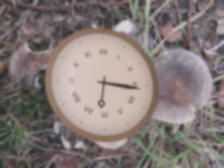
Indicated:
**6:16**
